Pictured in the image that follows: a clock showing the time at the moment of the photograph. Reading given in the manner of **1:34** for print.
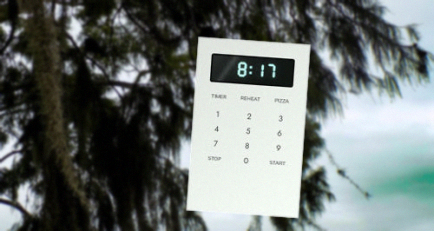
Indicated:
**8:17**
